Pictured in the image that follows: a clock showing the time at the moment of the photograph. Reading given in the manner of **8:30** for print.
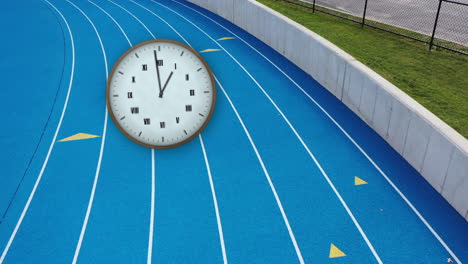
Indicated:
**12:59**
